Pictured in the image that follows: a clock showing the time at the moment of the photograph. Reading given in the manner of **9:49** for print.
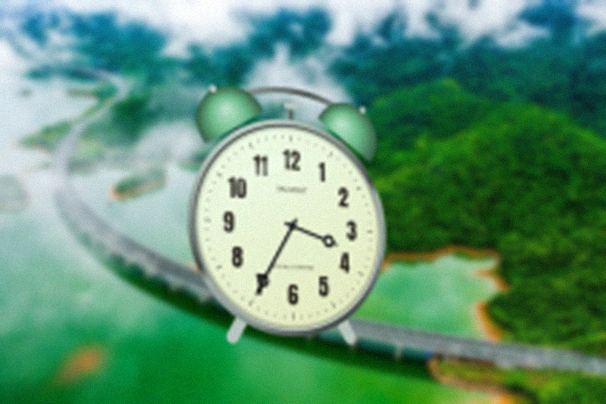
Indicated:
**3:35**
